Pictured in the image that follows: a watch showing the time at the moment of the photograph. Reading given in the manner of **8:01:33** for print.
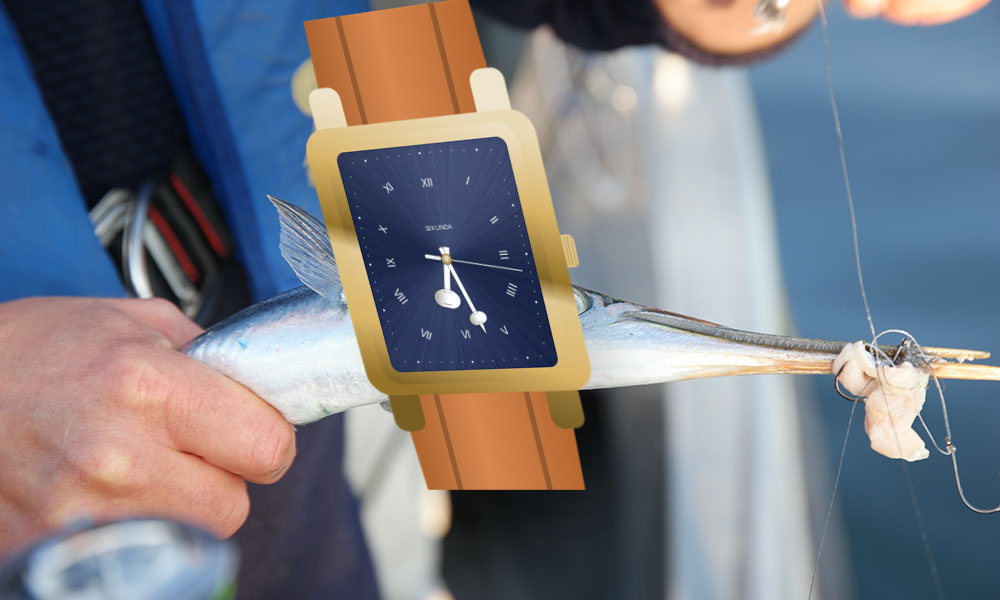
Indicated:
**6:27:17**
